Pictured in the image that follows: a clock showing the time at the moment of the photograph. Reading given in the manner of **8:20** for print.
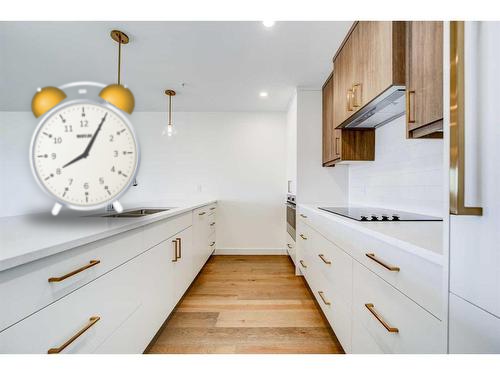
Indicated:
**8:05**
